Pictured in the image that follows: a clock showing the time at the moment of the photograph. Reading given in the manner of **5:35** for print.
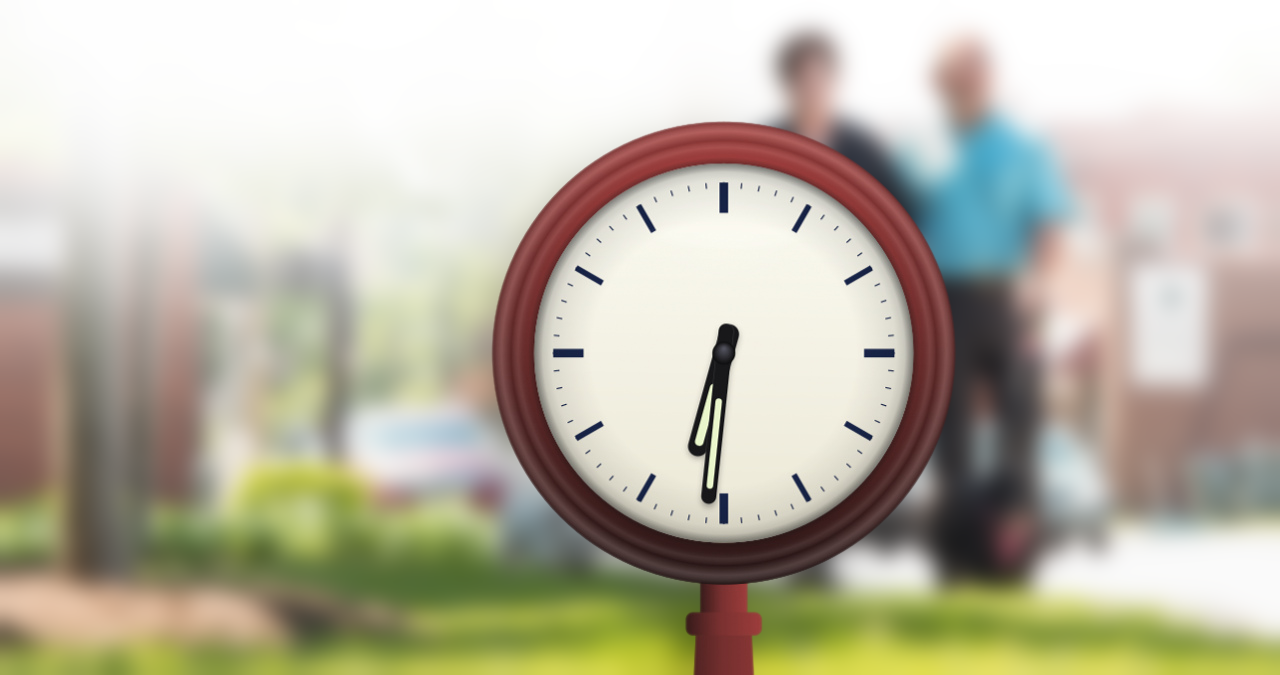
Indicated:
**6:31**
